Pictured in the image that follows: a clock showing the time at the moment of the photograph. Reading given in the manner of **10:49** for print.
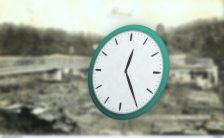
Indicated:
**12:25**
